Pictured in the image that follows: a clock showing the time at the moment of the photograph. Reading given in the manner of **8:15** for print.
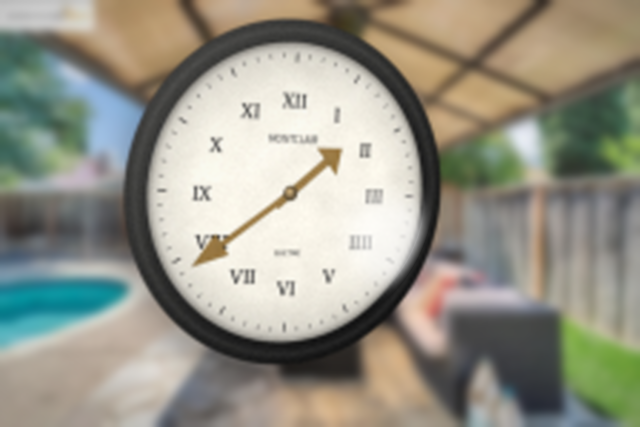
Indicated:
**1:39**
